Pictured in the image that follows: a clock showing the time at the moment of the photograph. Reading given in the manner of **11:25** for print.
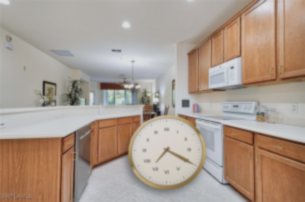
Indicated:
**7:20**
